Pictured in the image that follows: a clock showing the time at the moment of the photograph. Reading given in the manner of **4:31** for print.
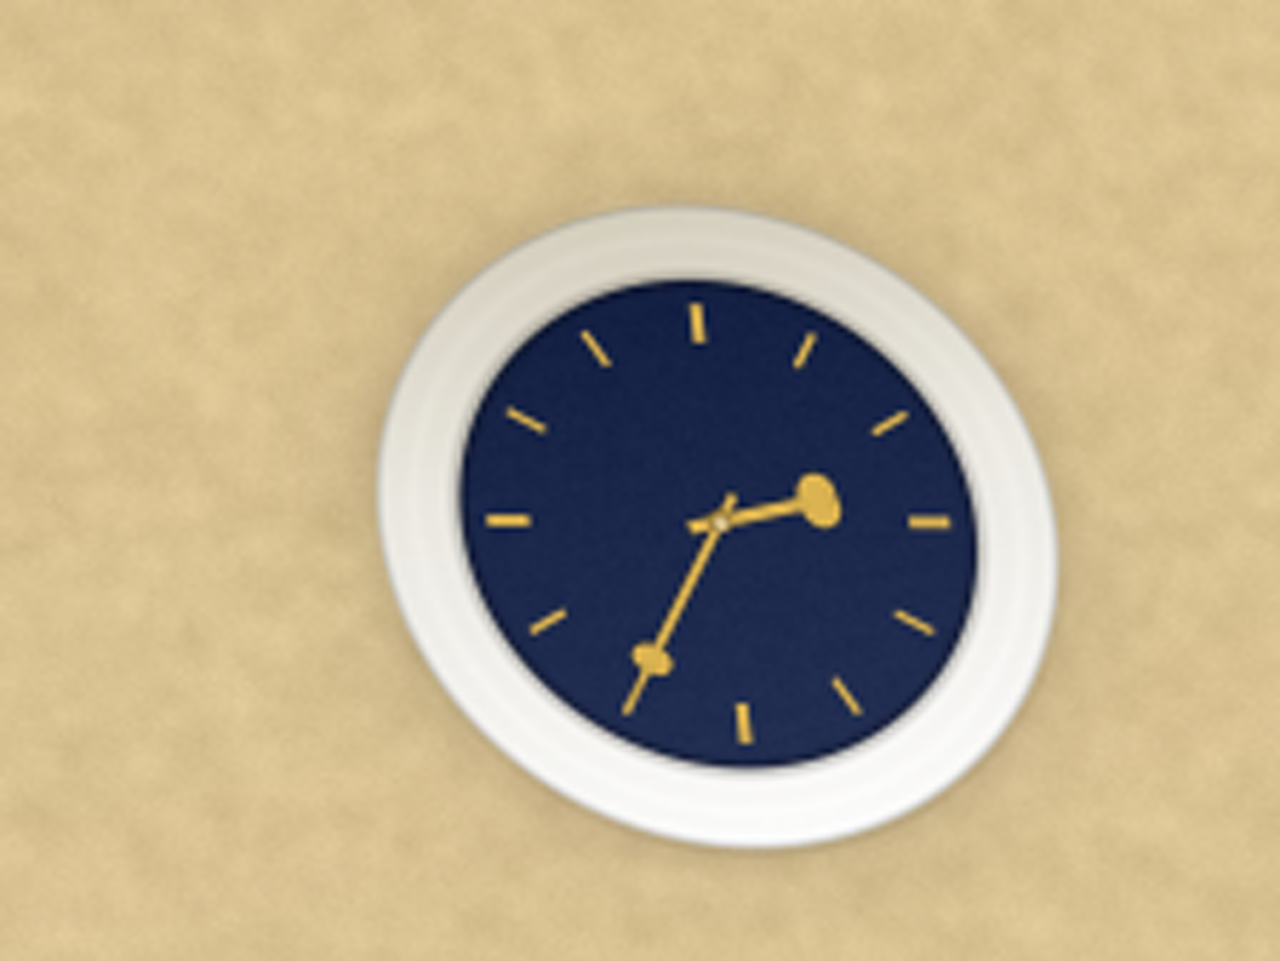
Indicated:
**2:35**
